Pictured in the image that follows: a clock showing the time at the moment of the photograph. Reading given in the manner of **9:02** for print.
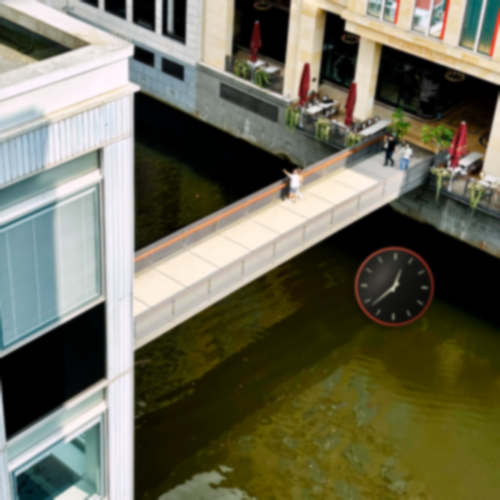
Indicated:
**12:38**
